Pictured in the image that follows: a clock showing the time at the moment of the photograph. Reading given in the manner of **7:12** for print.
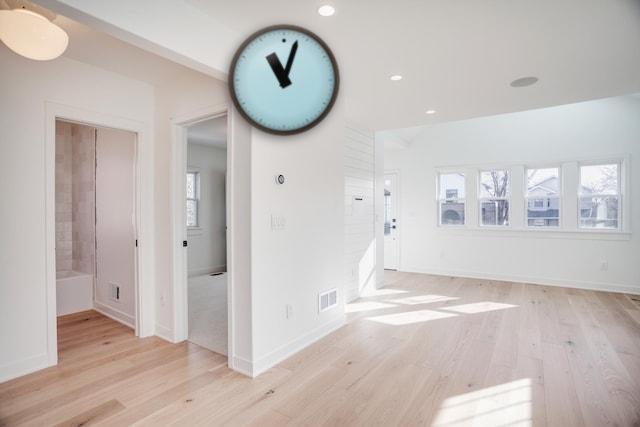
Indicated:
**11:03**
